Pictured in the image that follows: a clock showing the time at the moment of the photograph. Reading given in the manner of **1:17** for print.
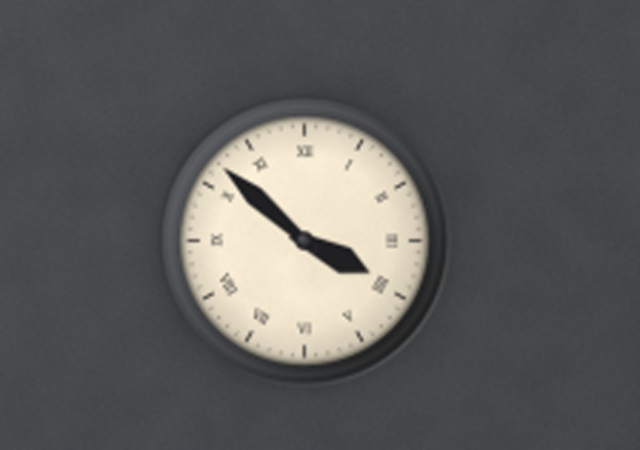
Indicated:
**3:52**
